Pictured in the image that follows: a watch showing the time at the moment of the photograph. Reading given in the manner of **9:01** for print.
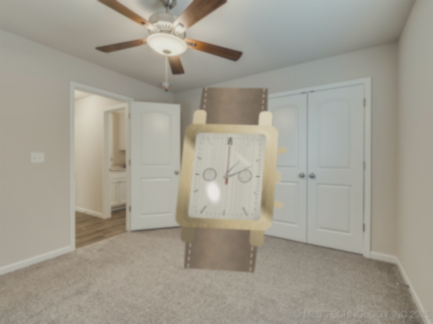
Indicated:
**1:11**
